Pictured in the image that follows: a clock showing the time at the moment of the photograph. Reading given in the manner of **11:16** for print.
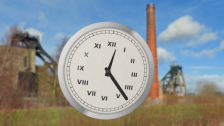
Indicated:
**12:23**
